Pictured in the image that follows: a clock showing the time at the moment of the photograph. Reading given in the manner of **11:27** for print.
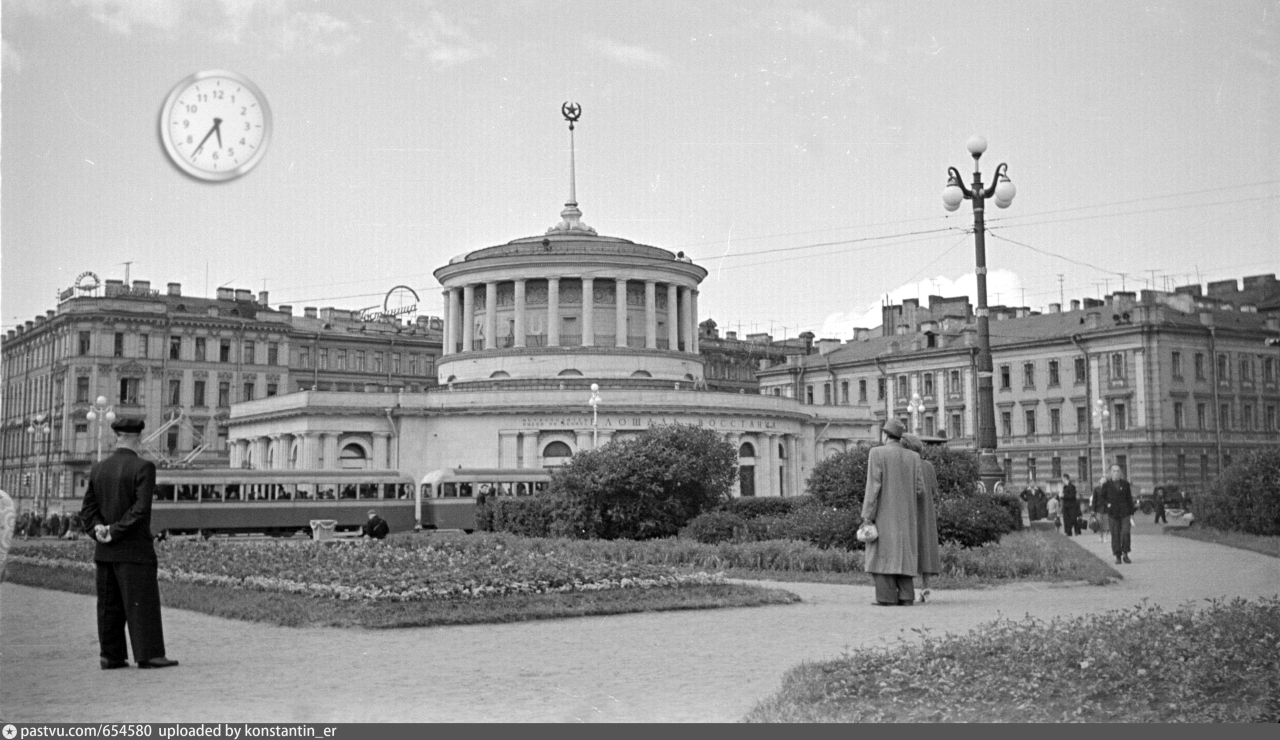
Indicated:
**5:36**
